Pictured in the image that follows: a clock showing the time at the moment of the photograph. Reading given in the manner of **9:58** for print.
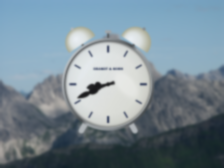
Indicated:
**8:41**
